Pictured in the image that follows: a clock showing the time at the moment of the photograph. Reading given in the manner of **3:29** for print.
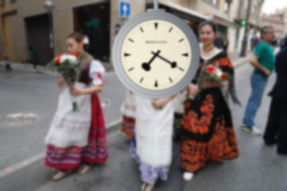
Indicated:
**7:20**
